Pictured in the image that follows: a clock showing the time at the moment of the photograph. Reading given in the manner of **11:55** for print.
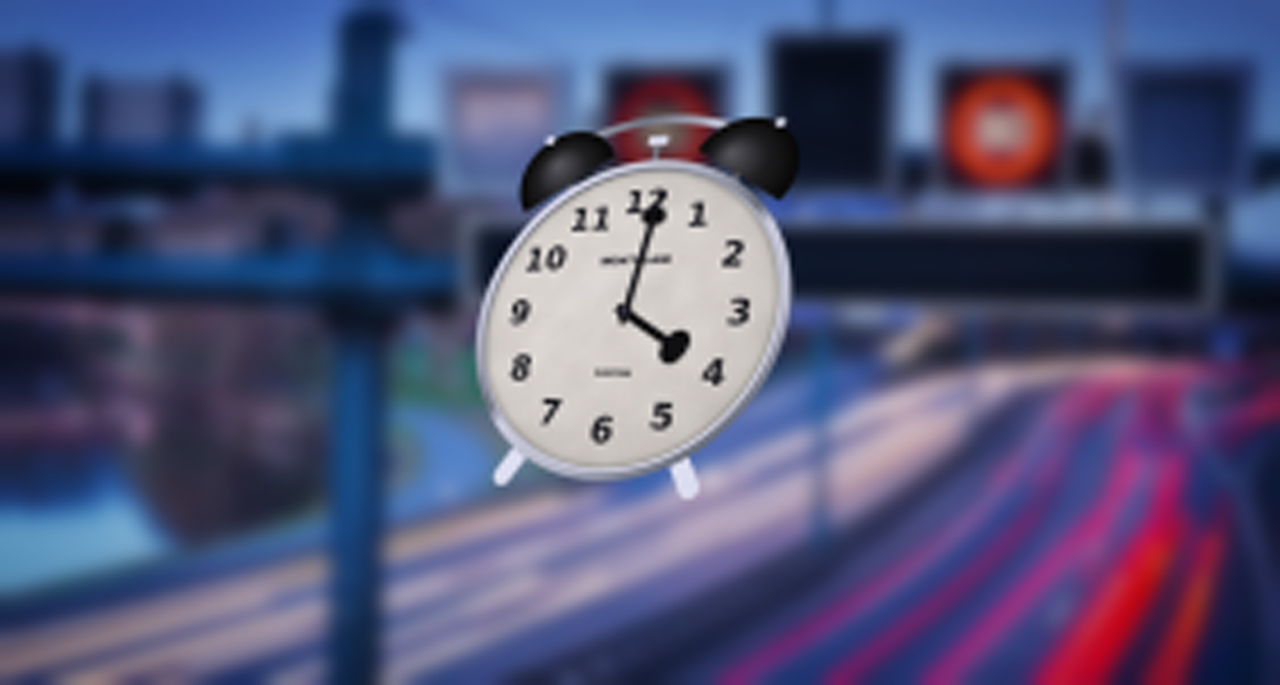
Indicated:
**4:01**
